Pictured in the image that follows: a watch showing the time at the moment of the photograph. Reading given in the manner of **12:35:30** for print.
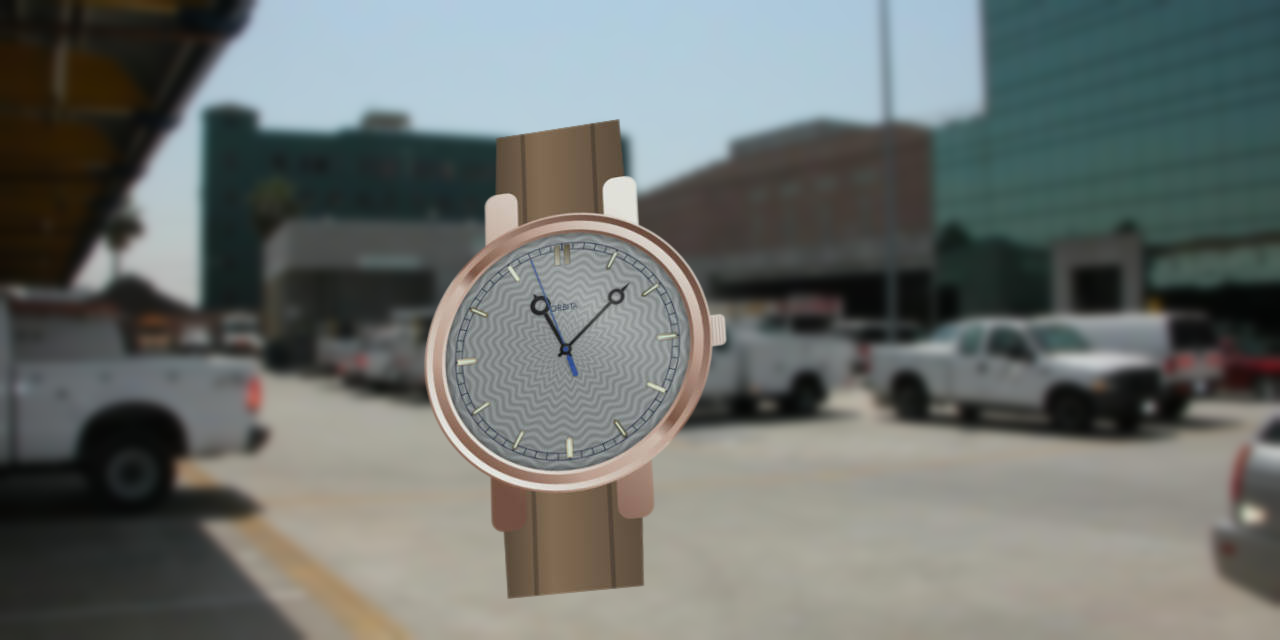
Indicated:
**11:07:57**
